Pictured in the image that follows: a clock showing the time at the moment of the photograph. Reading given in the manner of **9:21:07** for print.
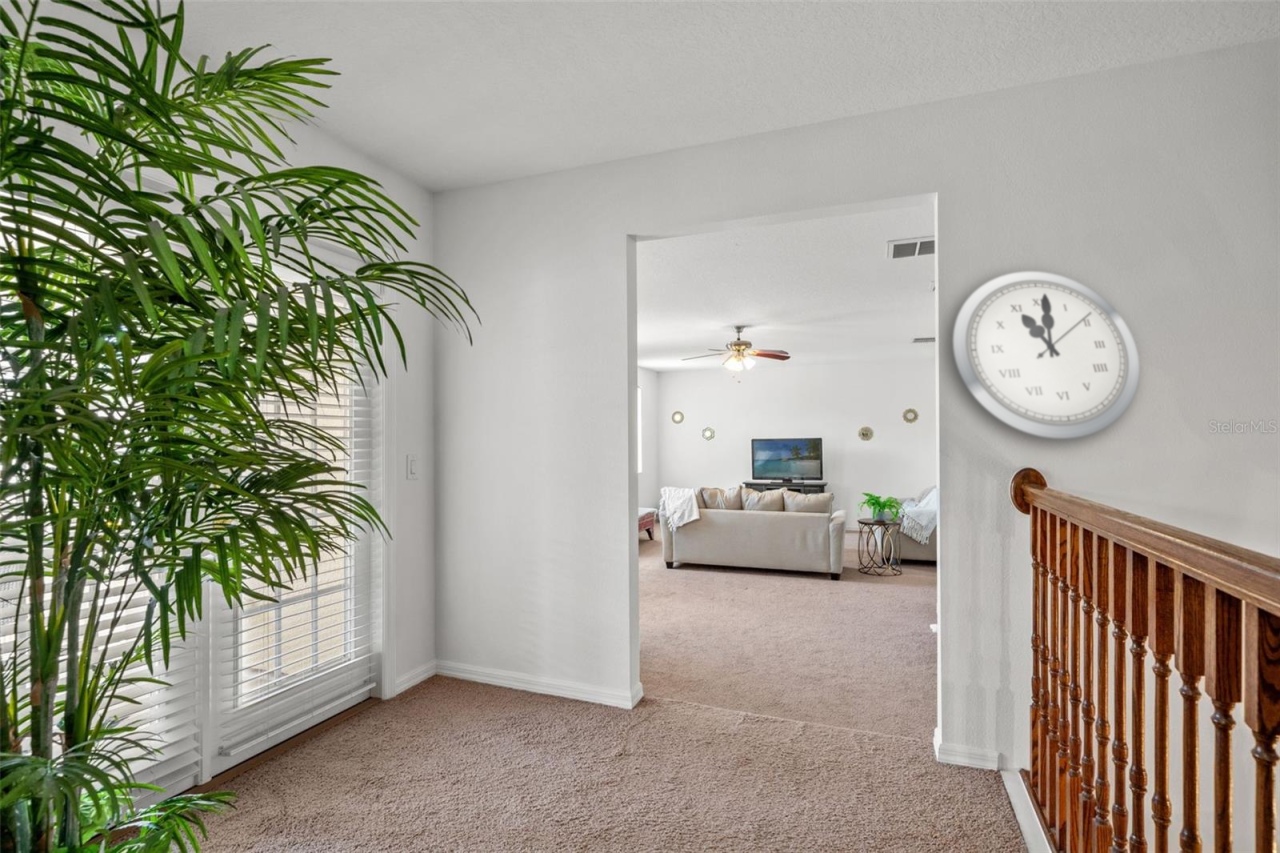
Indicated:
**11:01:09**
